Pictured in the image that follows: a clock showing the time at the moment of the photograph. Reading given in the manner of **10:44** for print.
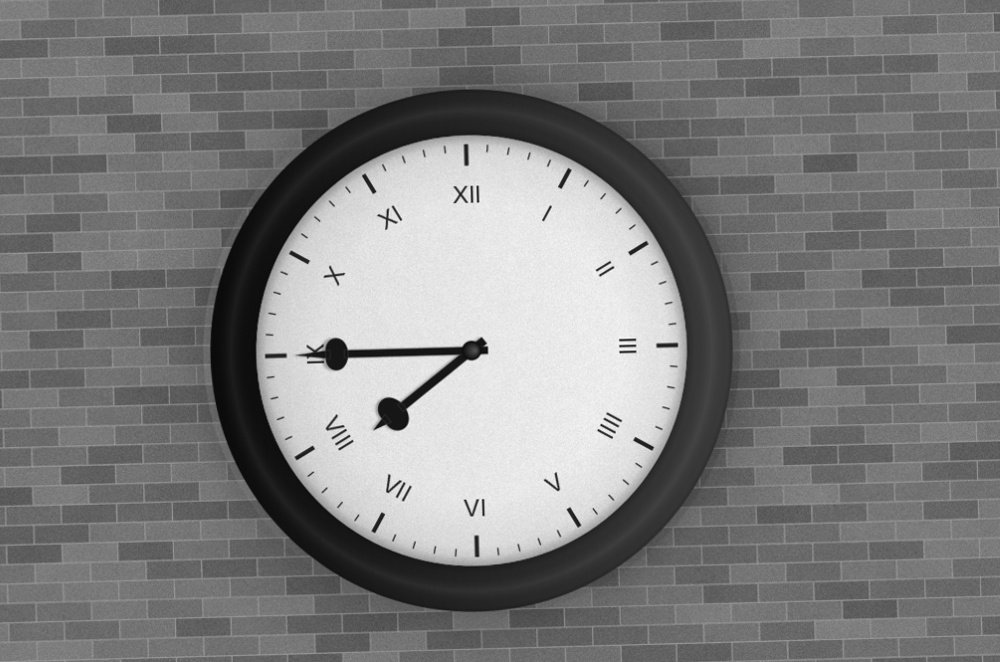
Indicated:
**7:45**
